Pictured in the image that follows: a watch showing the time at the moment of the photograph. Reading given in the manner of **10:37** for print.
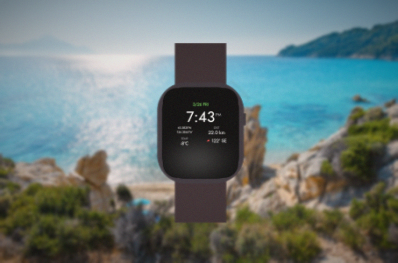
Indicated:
**7:43**
